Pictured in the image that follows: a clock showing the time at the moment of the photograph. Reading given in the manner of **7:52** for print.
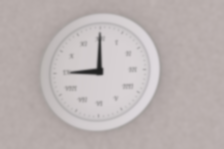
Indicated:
**9:00**
